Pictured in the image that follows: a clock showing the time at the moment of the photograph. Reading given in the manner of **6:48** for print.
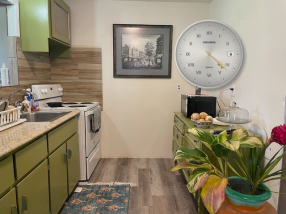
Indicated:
**4:22**
